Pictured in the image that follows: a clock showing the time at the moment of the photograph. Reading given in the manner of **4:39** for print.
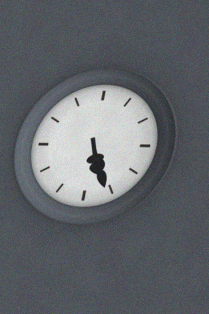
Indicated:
**5:26**
